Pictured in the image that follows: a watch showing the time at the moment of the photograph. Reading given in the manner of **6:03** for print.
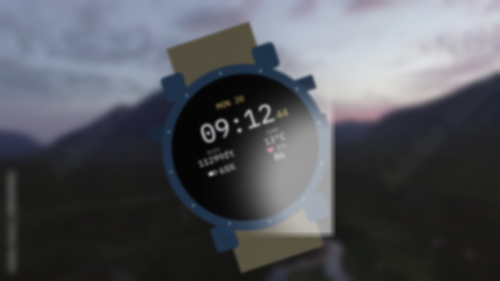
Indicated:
**9:12**
